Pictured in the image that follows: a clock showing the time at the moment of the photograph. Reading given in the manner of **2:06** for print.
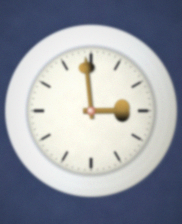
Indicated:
**2:59**
